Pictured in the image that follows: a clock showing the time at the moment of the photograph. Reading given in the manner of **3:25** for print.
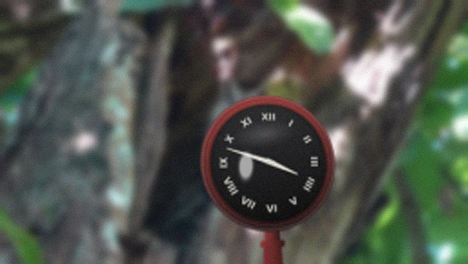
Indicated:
**3:48**
